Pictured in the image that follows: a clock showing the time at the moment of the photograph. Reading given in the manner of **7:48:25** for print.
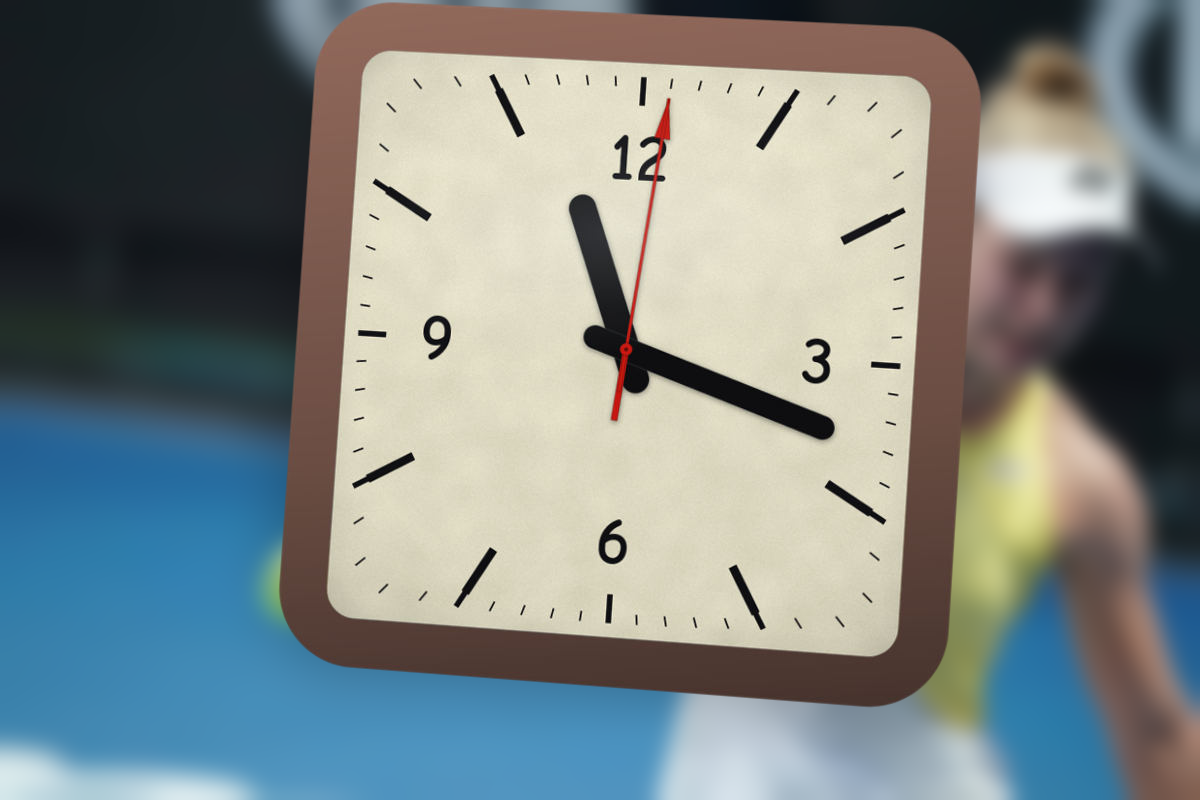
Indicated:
**11:18:01**
